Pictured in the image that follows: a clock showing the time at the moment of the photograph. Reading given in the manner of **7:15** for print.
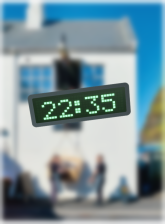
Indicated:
**22:35**
